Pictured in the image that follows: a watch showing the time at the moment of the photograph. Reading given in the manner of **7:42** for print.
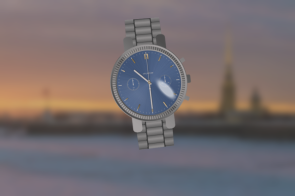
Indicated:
**10:30**
